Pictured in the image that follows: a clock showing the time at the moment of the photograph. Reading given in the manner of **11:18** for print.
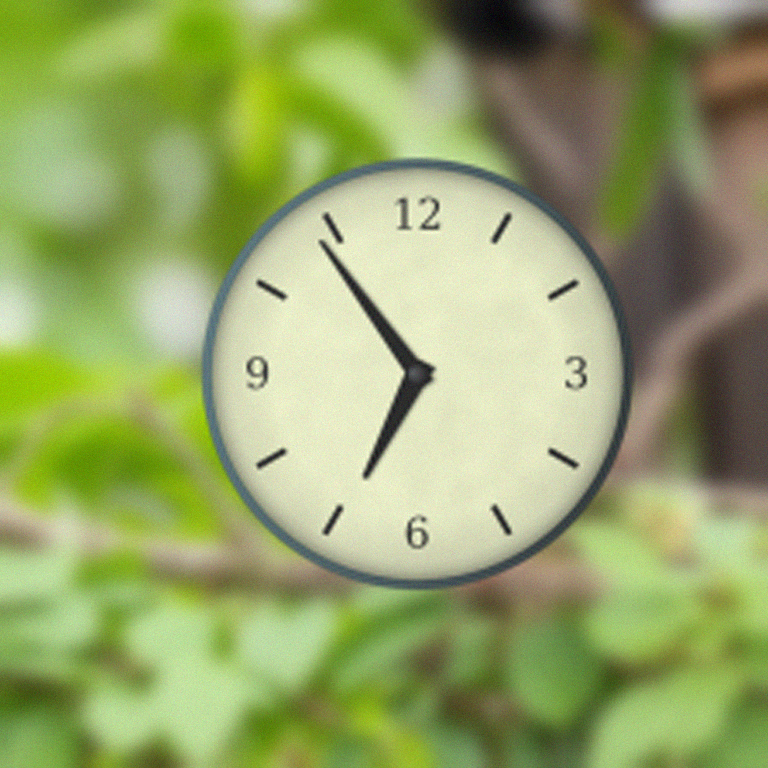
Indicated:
**6:54**
